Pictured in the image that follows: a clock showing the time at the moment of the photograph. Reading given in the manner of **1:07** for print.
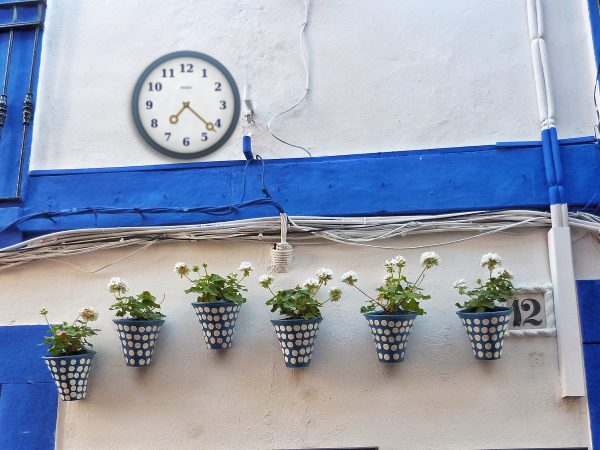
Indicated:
**7:22**
